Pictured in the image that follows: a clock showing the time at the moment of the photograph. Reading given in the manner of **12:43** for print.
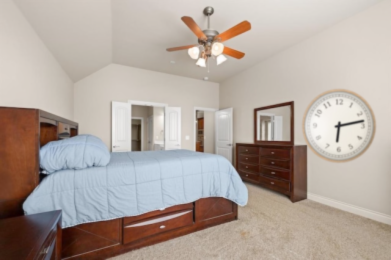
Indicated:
**6:13**
